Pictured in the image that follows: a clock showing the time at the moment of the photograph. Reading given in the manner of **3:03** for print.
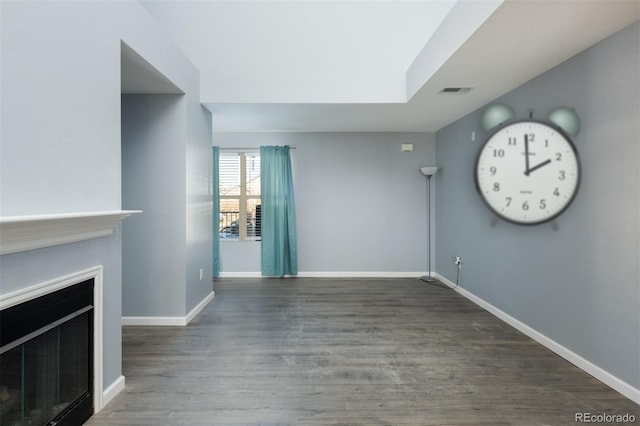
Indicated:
**1:59**
